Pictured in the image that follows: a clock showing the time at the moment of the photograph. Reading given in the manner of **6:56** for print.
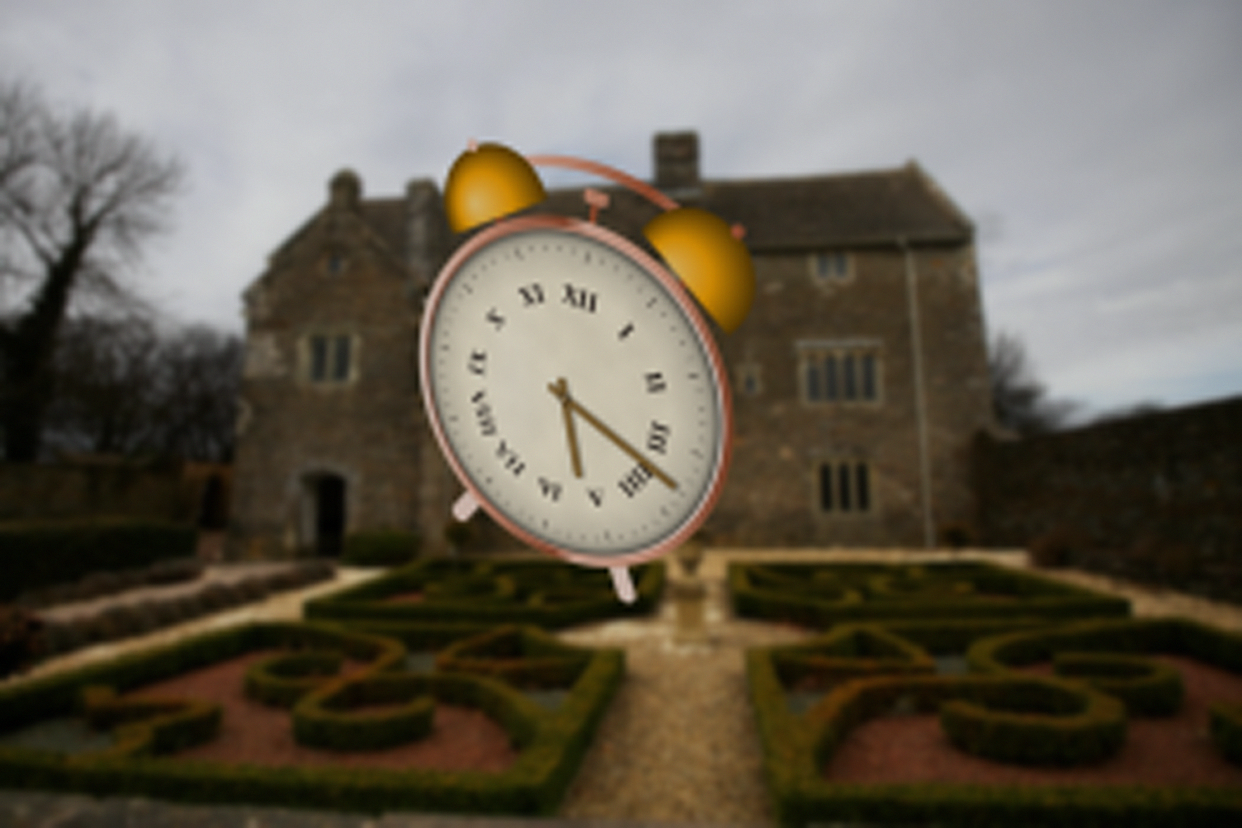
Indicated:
**5:18**
